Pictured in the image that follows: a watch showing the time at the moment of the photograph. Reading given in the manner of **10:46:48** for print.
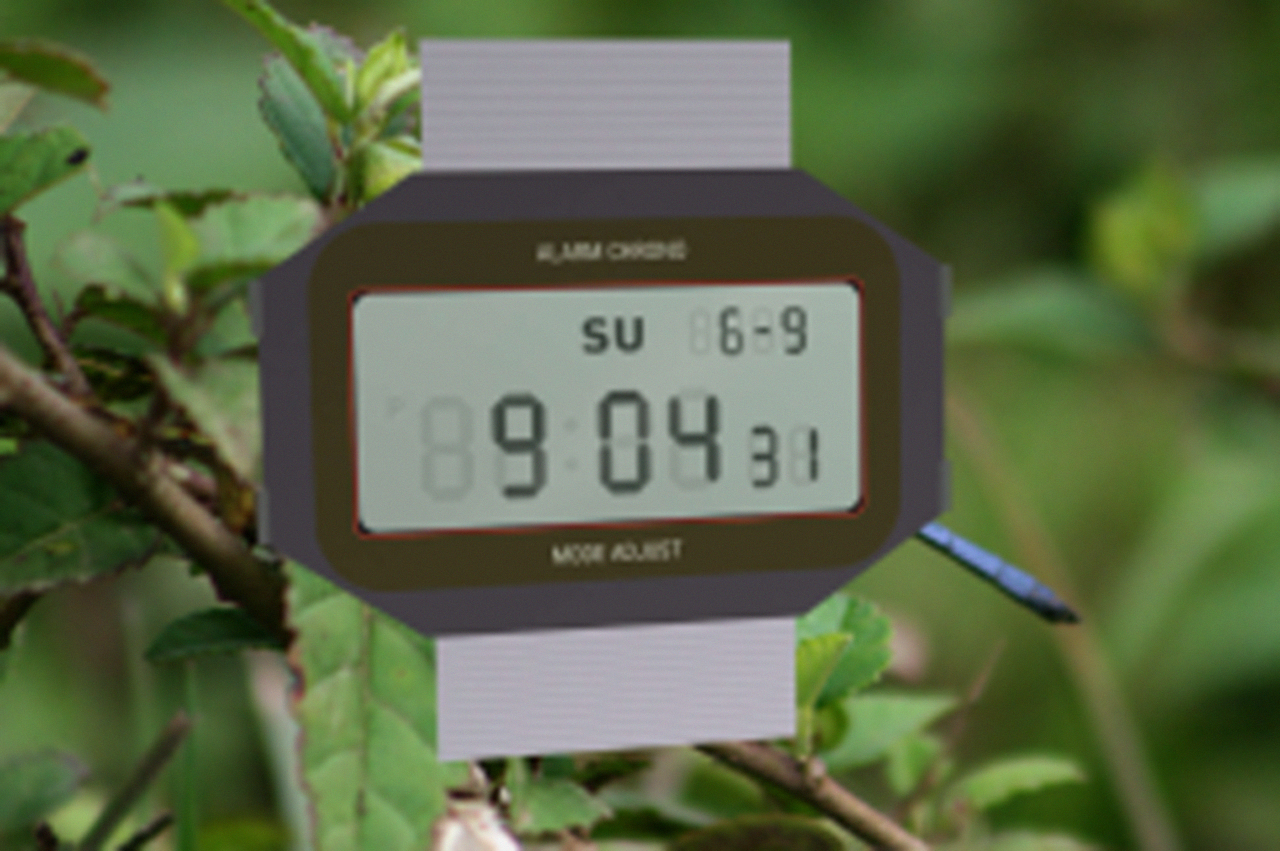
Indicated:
**9:04:31**
